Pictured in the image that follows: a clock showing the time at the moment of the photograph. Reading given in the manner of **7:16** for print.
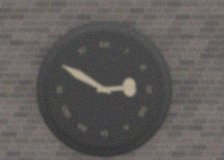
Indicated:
**2:50**
